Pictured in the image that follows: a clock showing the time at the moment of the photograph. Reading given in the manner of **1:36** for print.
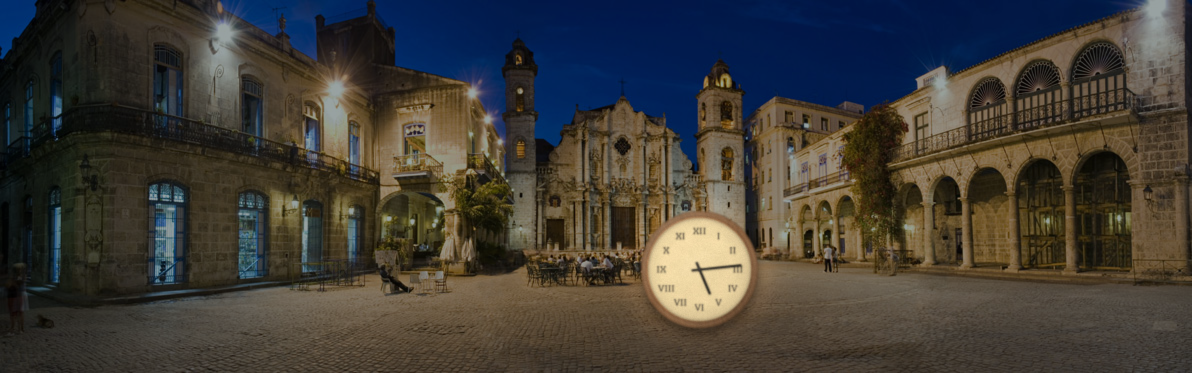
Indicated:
**5:14**
